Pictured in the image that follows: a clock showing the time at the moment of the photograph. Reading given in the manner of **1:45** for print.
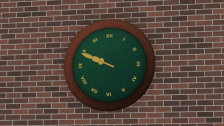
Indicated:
**9:49**
